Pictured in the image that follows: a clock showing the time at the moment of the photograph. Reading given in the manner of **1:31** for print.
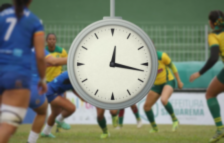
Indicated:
**12:17**
